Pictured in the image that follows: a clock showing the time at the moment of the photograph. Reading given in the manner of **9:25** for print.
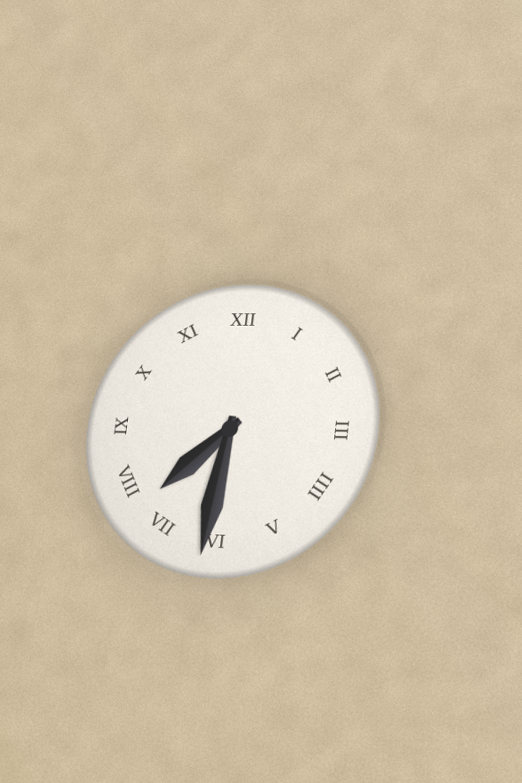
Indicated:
**7:31**
